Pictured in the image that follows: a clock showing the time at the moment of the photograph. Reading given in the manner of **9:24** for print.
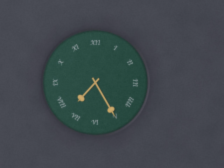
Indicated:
**7:25**
